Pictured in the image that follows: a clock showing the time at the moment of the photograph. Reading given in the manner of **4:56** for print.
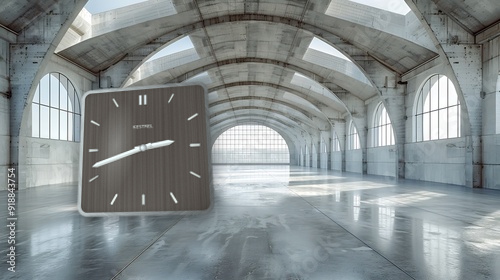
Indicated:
**2:42**
